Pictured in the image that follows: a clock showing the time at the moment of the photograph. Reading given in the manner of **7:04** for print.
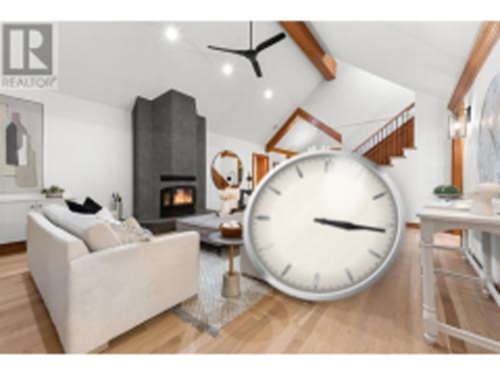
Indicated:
**3:16**
